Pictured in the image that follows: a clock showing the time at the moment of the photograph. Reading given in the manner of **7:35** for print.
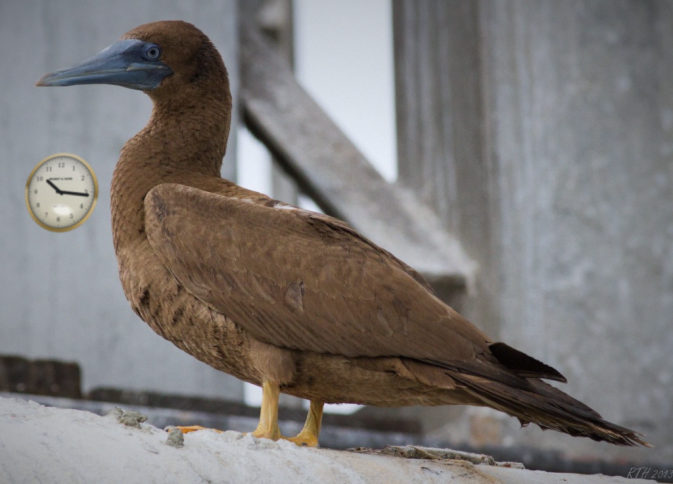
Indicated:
**10:16**
